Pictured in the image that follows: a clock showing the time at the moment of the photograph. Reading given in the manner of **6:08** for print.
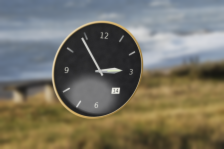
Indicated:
**2:54**
